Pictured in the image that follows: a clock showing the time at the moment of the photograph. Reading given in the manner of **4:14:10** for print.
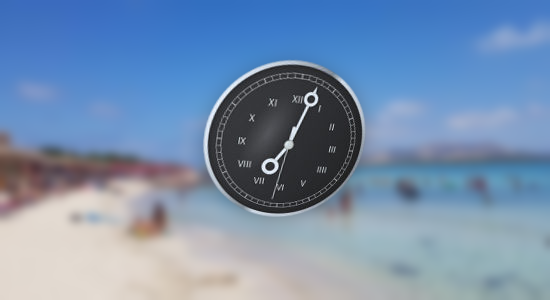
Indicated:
**7:02:31**
